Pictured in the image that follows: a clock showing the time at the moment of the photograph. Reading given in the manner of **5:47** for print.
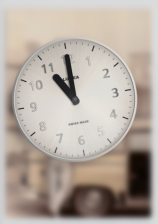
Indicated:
**11:00**
